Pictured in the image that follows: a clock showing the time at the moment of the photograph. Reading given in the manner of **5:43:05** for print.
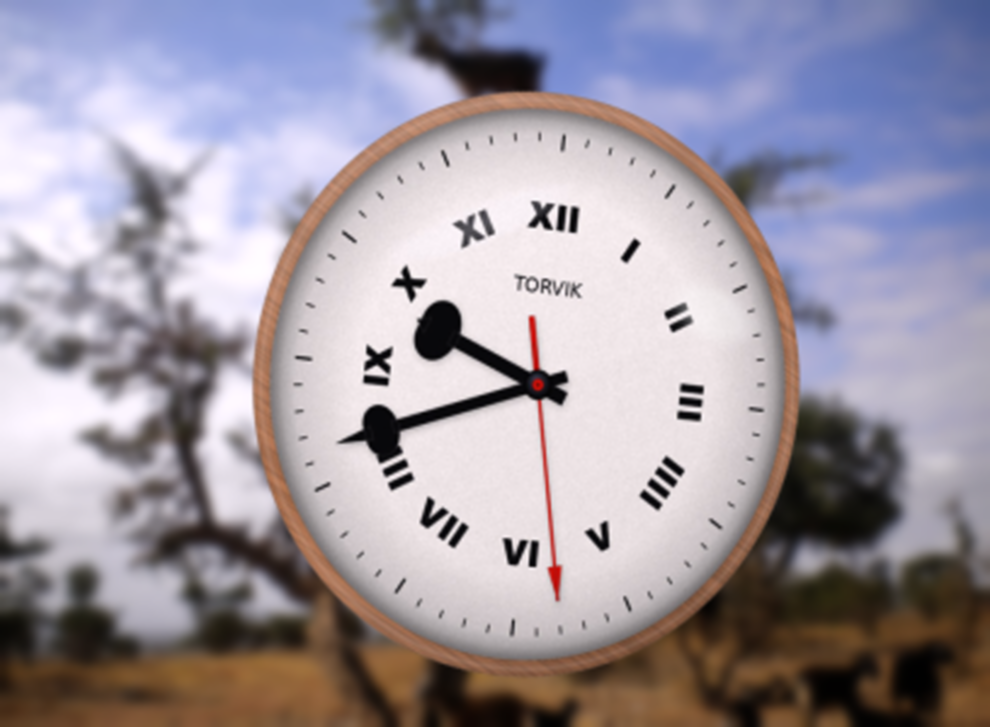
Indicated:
**9:41:28**
